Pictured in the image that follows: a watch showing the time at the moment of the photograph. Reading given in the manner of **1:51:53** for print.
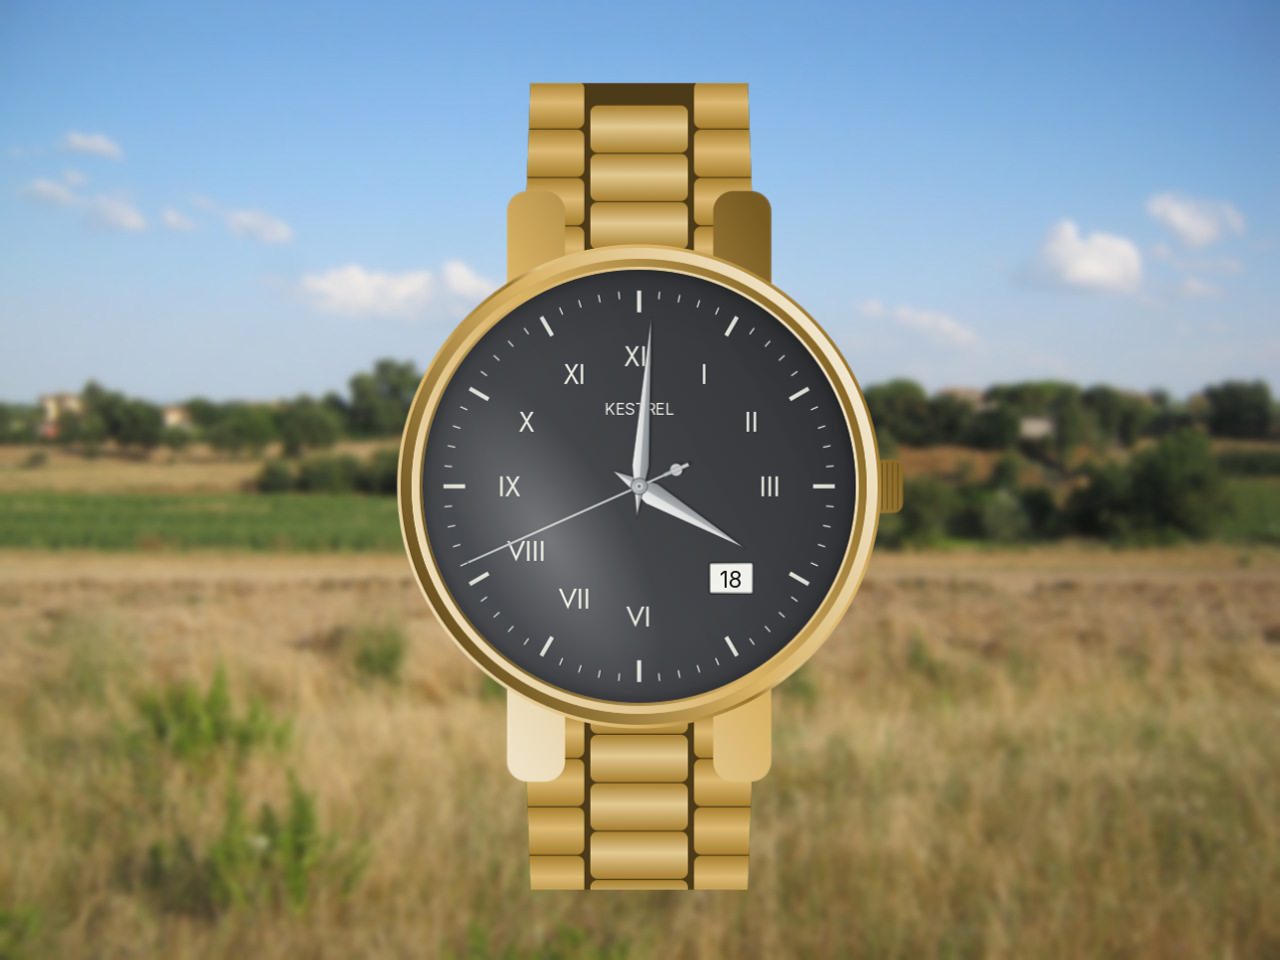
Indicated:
**4:00:41**
